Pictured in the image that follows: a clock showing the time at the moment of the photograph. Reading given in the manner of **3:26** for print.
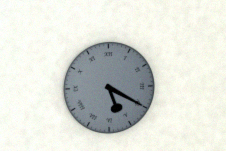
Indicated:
**5:20**
